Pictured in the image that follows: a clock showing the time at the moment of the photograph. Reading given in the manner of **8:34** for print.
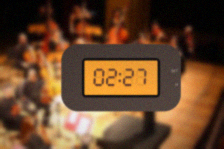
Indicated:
**2:27**
